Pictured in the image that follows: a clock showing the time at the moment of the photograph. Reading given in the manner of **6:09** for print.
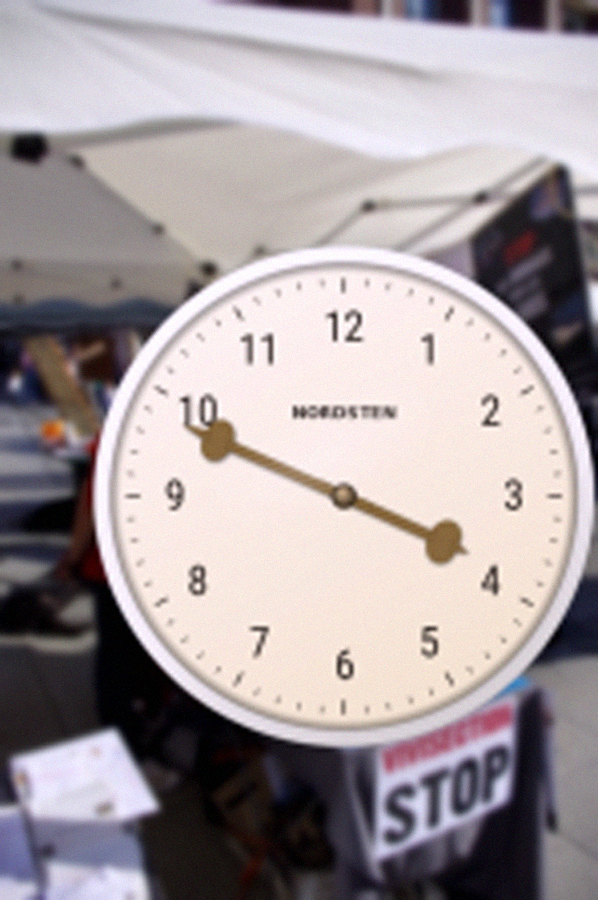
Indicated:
**3:49**
